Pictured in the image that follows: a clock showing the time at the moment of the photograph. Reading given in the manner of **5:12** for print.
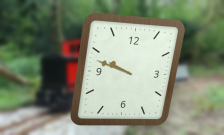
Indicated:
**9:48**
